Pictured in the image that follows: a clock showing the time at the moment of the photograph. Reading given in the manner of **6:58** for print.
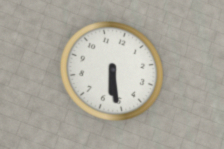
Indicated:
**5:26**
